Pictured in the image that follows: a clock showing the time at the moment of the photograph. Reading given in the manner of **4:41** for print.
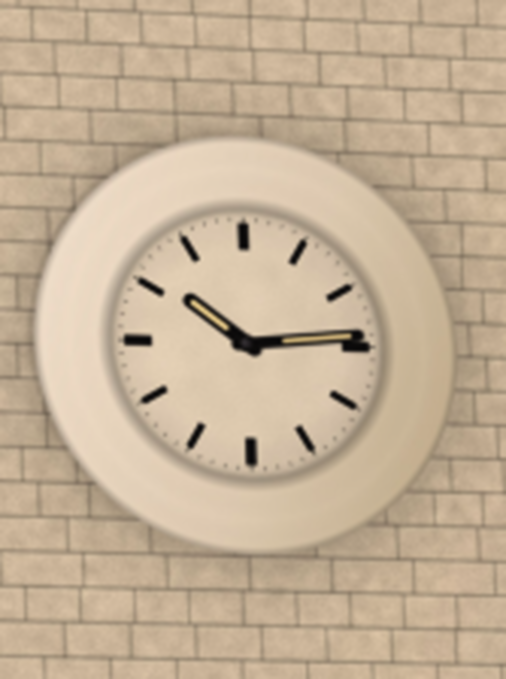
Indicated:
**10:14**
